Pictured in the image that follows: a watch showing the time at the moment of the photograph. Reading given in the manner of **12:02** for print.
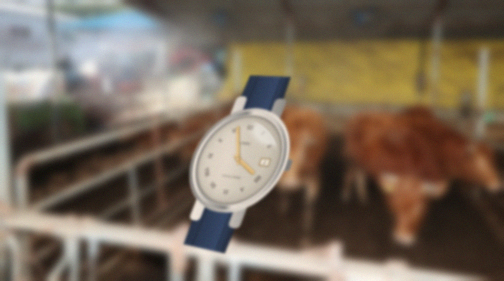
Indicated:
**3:56**
